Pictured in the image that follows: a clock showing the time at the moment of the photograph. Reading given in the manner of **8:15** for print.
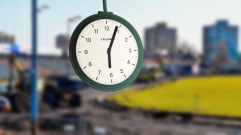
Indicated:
**6:04**
